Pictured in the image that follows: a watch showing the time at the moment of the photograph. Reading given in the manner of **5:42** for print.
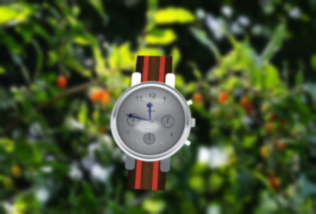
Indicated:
**11:47**
